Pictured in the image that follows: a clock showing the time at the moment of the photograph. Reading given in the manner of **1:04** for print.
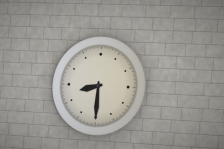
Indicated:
**8:30**
